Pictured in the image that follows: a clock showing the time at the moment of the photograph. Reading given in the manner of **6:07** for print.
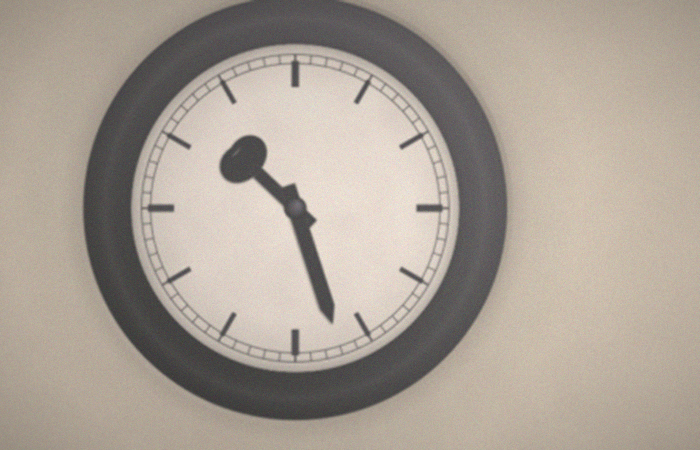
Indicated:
**10:27**
